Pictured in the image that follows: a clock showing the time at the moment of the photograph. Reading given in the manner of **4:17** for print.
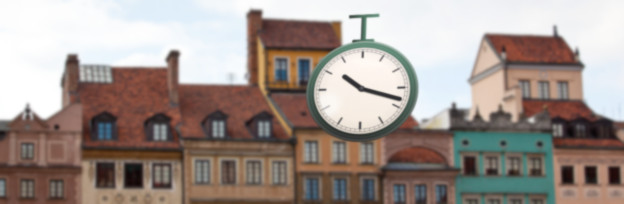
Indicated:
**10:18**
